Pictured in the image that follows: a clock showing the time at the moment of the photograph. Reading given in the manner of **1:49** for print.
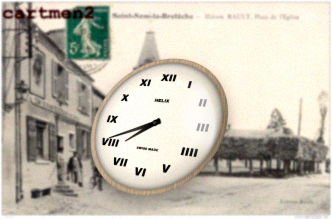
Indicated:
**7:41**
